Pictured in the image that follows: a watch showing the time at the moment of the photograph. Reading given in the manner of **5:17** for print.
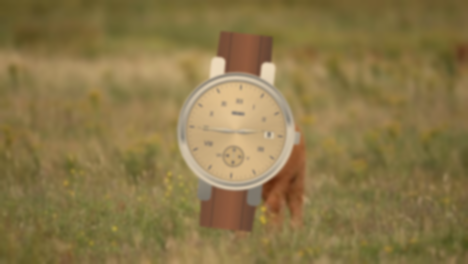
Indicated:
**2:45**
